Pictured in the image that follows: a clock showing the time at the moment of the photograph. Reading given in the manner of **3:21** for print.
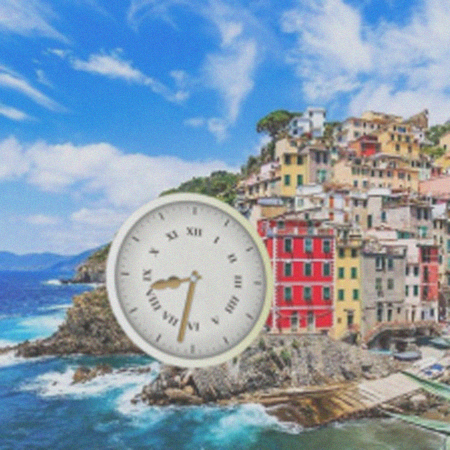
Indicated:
**8:32**
